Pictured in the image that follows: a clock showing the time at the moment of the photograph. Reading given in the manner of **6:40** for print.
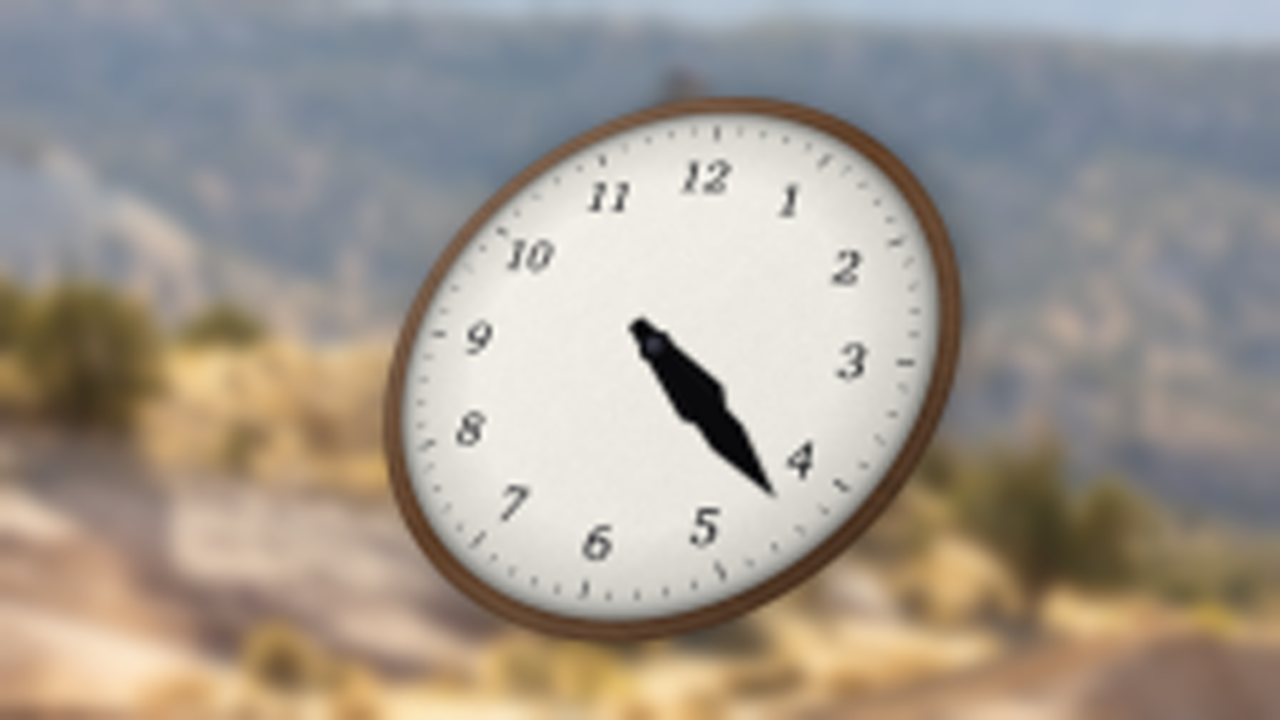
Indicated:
**4:22**
